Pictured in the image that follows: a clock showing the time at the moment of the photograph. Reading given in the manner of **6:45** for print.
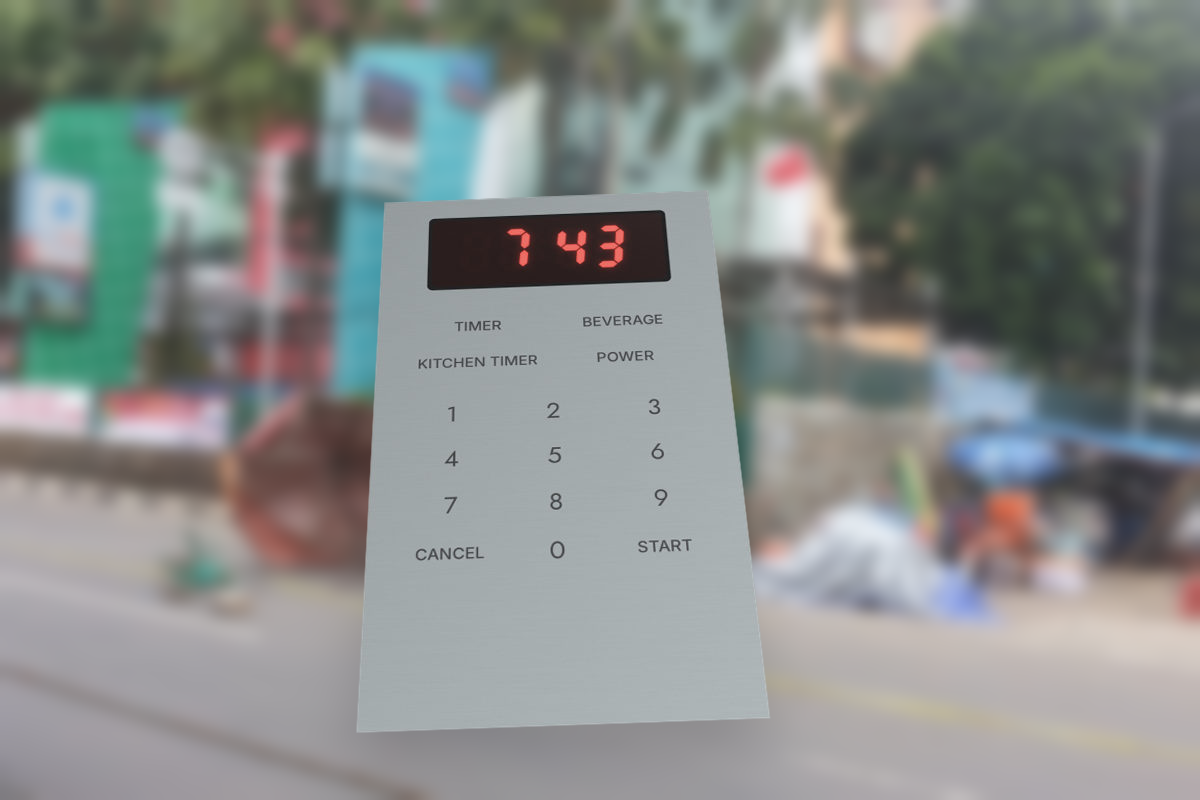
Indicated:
**7:43**
